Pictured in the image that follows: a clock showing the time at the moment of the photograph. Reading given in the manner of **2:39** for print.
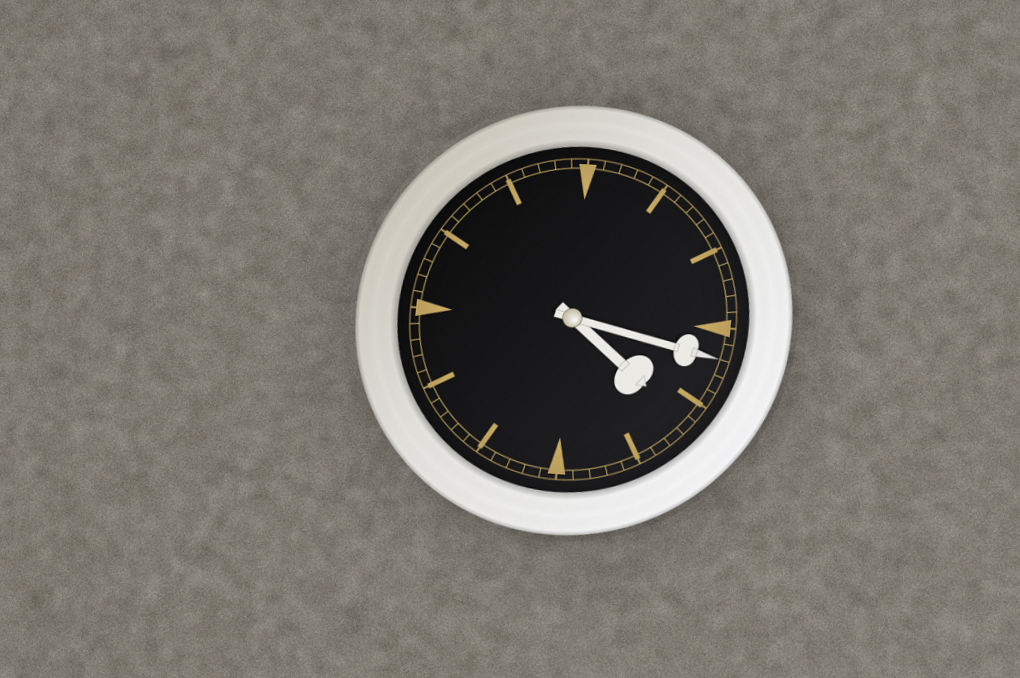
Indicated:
**4:17**
